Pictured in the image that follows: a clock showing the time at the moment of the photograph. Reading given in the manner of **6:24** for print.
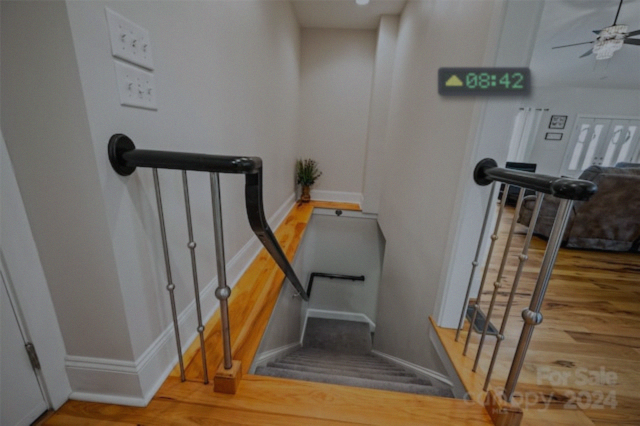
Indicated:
**8:42**
